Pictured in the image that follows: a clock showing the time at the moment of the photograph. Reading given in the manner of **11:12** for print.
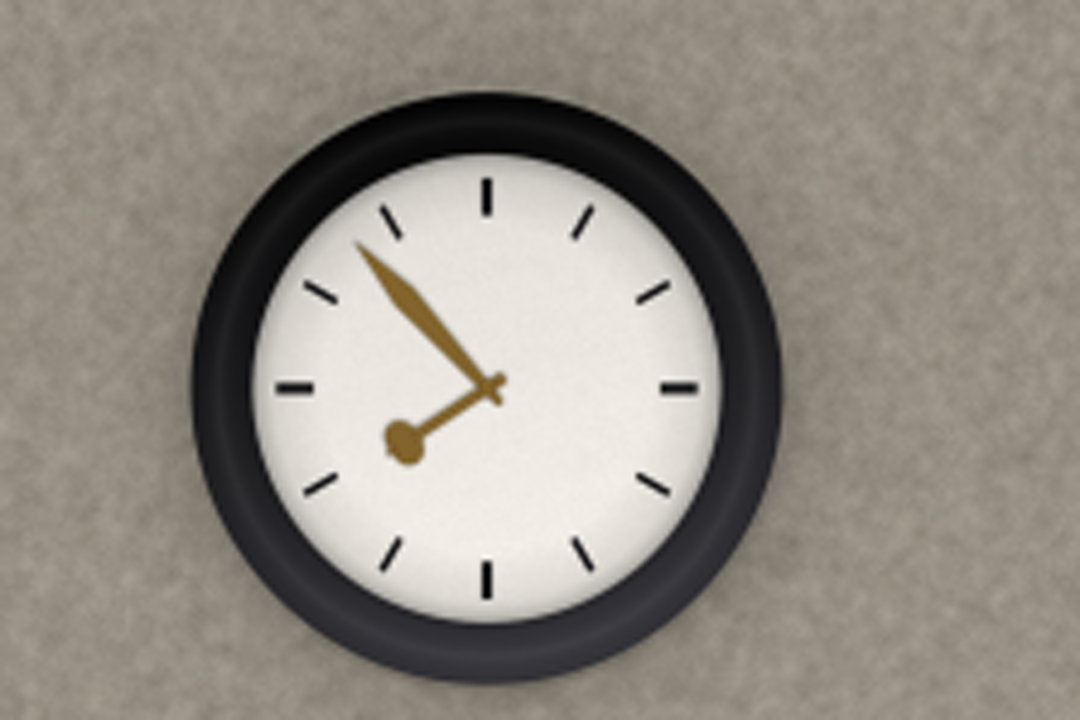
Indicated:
**7:53**
